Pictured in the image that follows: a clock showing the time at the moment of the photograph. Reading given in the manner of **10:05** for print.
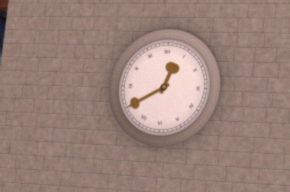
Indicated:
**12:40**
